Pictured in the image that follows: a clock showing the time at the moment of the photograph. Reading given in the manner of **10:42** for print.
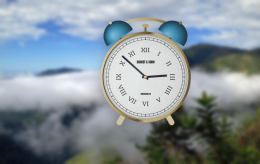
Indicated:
**2:52**
